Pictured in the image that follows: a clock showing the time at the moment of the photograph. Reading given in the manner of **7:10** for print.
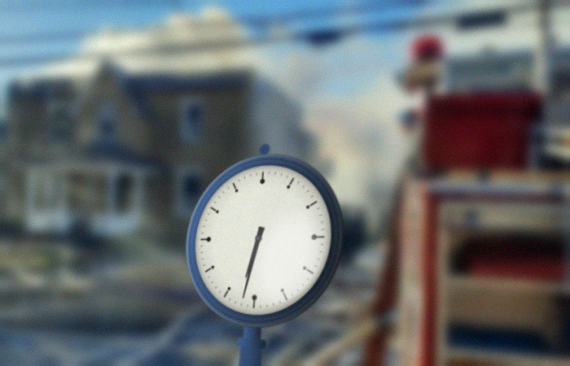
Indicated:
**6:32**
